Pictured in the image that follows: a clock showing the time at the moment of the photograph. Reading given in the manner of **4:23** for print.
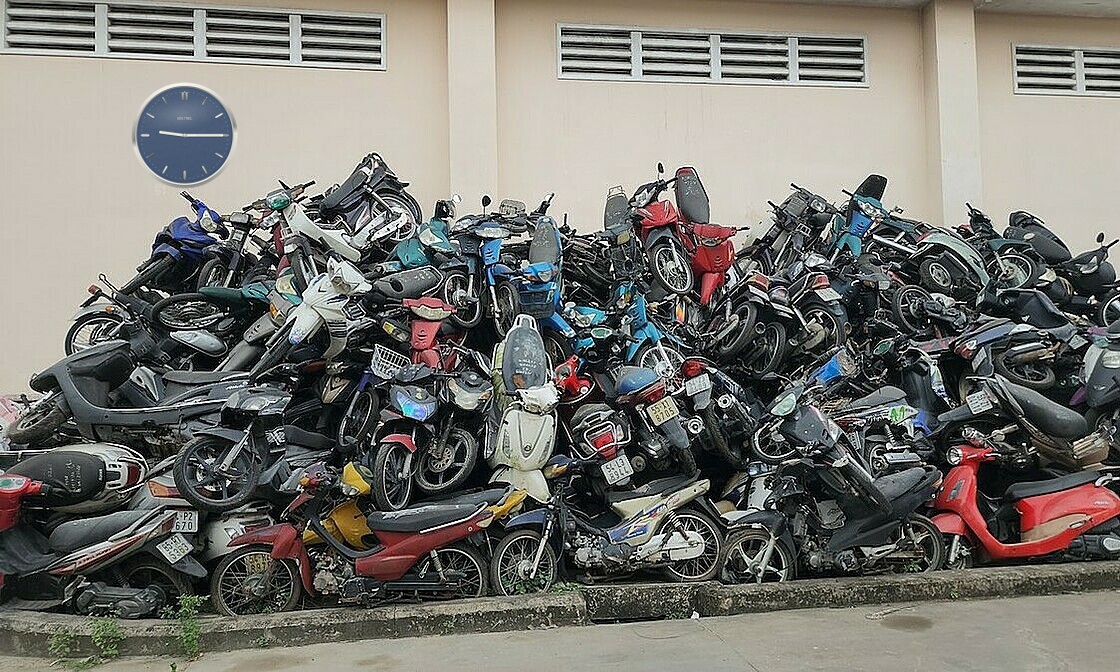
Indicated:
**9:15**
